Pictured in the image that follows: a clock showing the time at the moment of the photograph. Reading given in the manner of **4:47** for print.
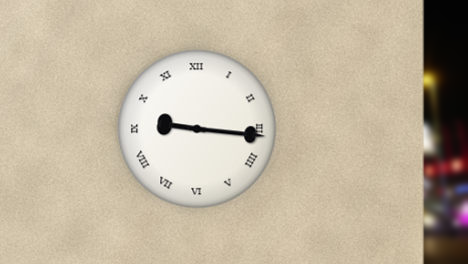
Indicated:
**9:16**
